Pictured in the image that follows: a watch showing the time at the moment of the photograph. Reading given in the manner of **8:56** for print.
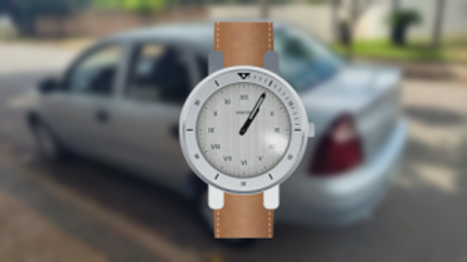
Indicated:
**1:05**
